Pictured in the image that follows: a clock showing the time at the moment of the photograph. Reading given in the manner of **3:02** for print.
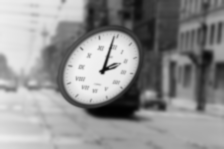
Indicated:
**1:59**
